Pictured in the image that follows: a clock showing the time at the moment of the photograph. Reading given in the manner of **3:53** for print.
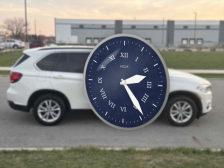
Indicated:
**2:24**
